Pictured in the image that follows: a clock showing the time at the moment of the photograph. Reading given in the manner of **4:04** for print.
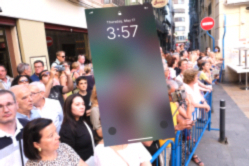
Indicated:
**3:57**
